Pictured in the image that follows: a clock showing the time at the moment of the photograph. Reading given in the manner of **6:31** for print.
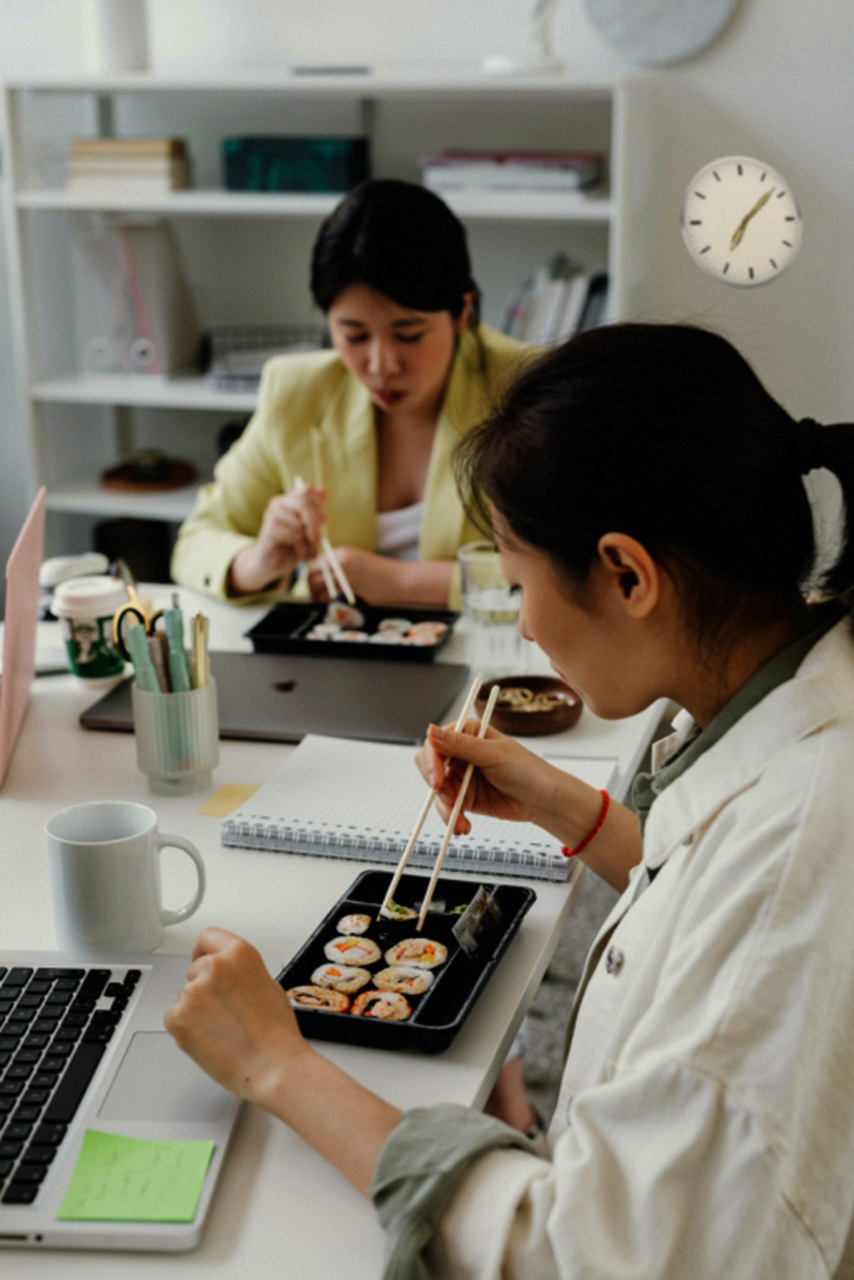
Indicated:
**7:08**
